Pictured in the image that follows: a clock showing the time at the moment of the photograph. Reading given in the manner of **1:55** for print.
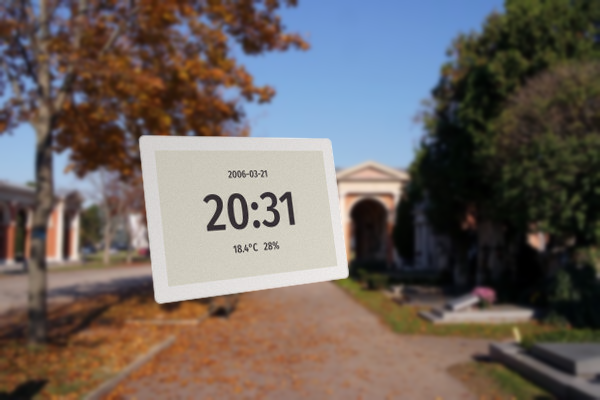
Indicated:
**20:31**
